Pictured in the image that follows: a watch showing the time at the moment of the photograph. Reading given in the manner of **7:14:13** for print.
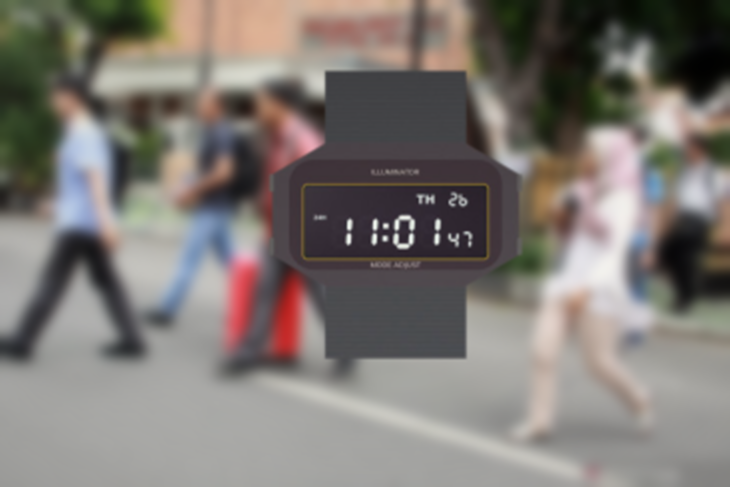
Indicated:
**11:01:47**
